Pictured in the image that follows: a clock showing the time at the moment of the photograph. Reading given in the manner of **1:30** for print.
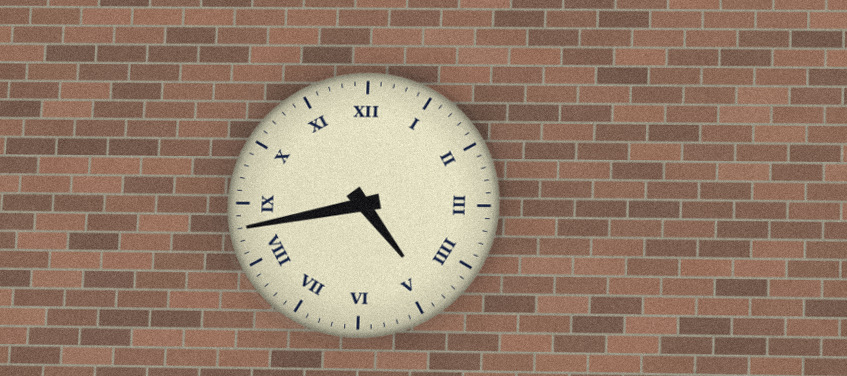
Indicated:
**4:43**
